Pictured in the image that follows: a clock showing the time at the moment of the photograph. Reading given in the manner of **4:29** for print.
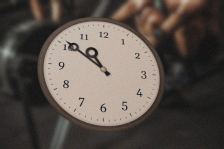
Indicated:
**10:51**
